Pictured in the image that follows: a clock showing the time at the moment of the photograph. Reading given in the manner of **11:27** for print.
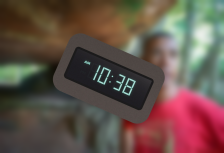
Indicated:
**10:38**
